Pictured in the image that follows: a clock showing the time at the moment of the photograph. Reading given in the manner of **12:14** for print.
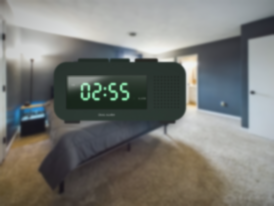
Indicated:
**2:55**
